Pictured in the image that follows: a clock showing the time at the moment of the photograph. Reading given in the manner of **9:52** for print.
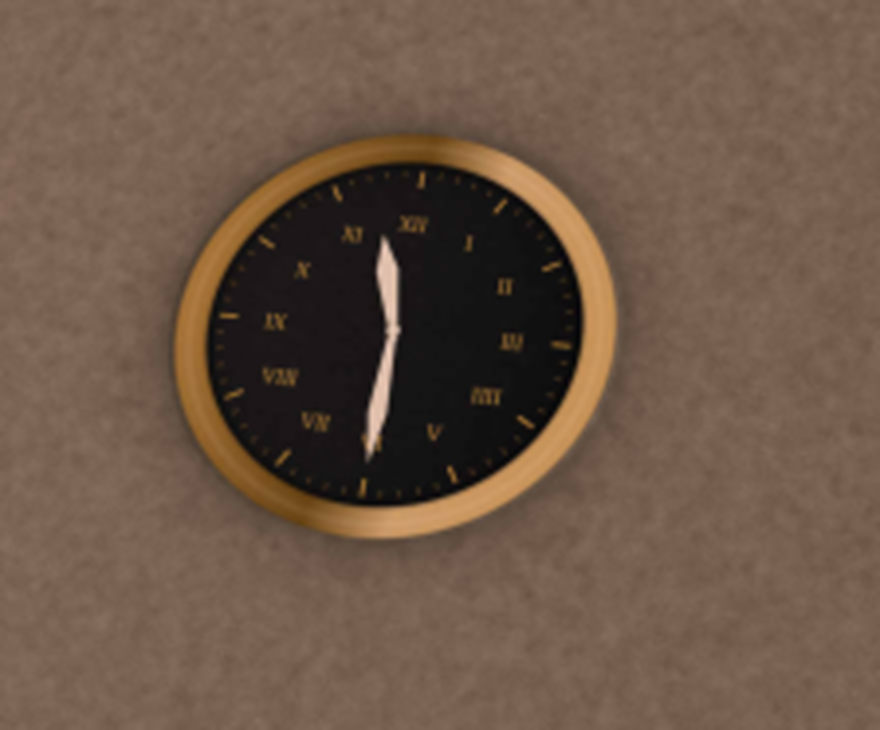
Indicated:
**11:30**
